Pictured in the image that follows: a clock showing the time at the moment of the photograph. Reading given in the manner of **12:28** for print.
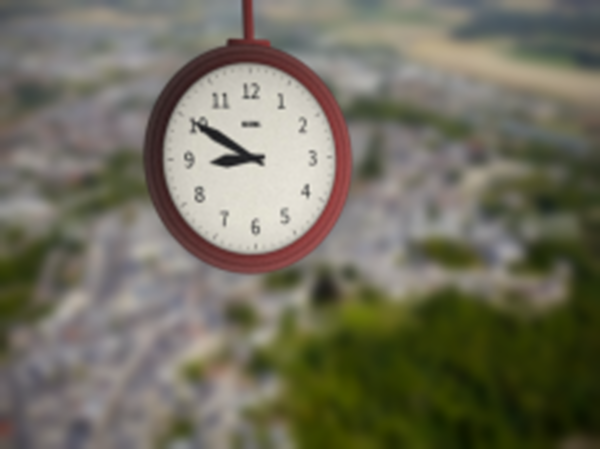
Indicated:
**8:50**
